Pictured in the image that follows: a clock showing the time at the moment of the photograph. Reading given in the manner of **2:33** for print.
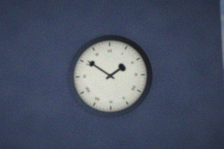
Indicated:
**1:51**
